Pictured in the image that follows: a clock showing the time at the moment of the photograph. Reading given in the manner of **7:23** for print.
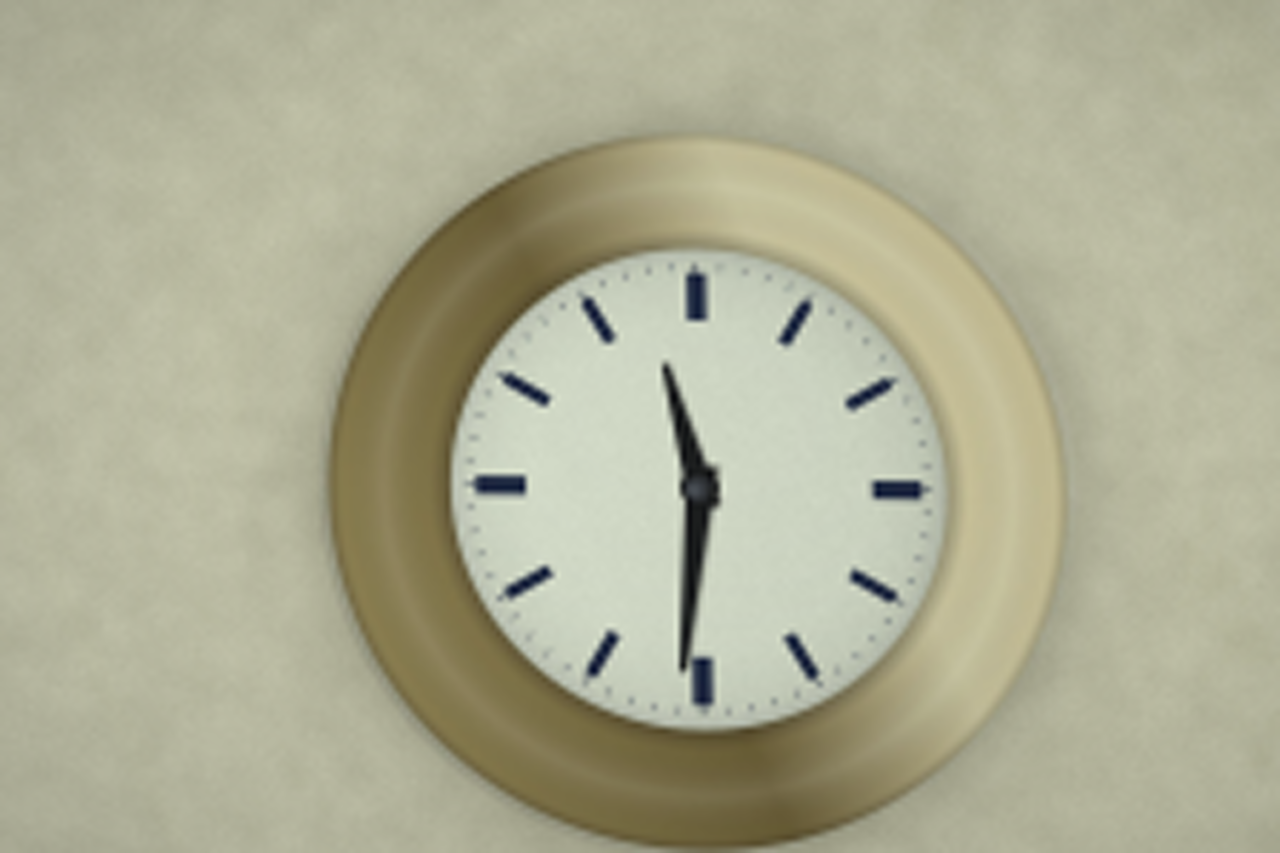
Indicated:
**11:31**
